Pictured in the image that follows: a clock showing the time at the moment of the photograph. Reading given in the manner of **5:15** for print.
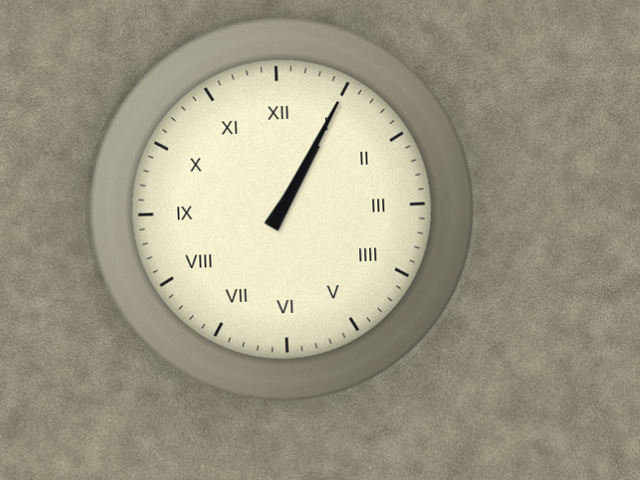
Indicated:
**1:05**
